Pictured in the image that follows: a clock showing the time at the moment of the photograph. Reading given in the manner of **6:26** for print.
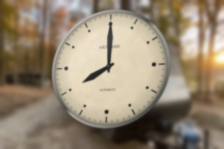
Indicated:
**8:00**
